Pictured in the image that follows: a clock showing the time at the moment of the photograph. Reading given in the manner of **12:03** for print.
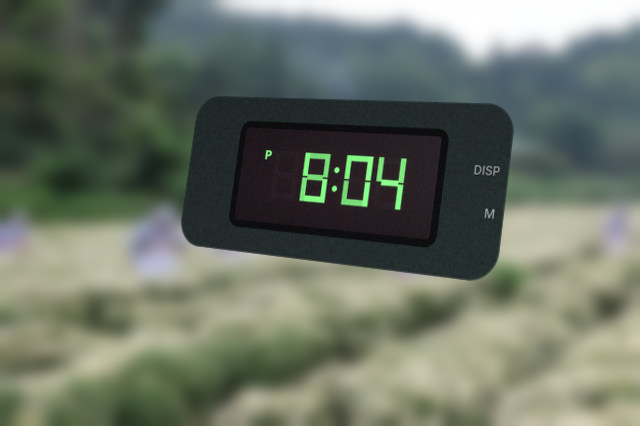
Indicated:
**8:04**
